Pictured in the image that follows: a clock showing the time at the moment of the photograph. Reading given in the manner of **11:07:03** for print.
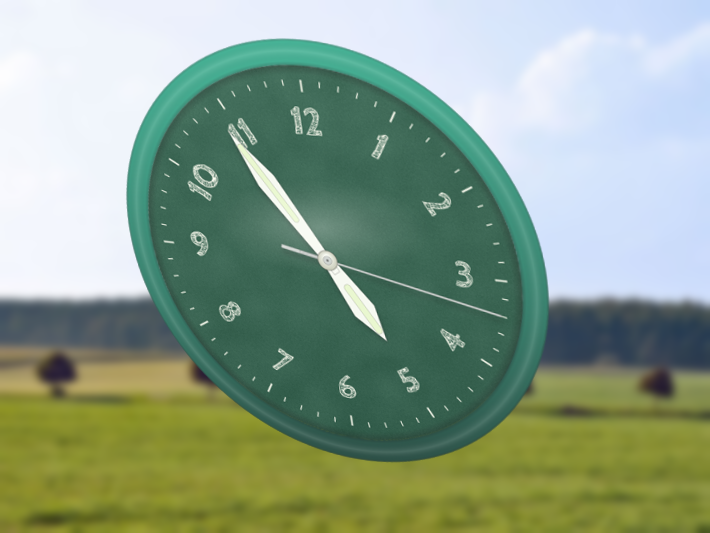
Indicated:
**4:54:17**
